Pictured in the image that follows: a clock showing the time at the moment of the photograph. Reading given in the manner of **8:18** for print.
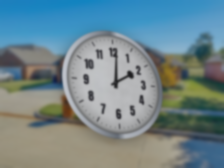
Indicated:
**2:01**
